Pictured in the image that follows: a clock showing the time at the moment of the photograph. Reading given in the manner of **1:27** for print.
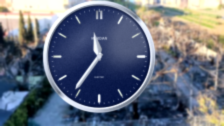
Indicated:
**11:36**
